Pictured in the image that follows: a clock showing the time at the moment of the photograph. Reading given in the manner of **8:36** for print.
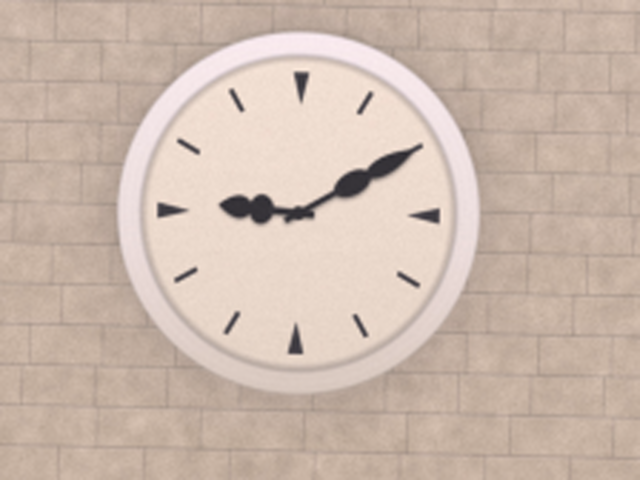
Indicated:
**9:10**
